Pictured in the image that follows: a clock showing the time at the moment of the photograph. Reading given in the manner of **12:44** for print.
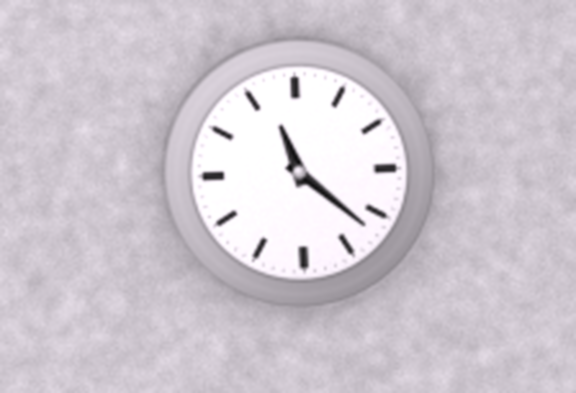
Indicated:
**11:22**
